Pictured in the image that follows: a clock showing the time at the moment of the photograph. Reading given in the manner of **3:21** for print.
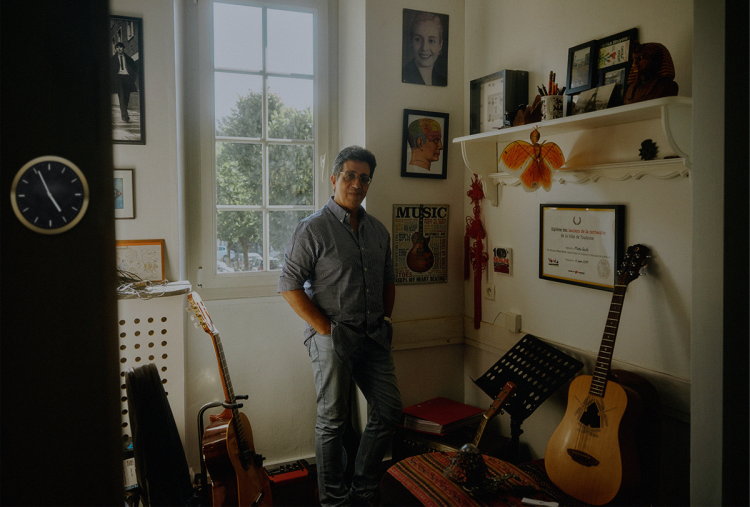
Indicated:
**4:56**
